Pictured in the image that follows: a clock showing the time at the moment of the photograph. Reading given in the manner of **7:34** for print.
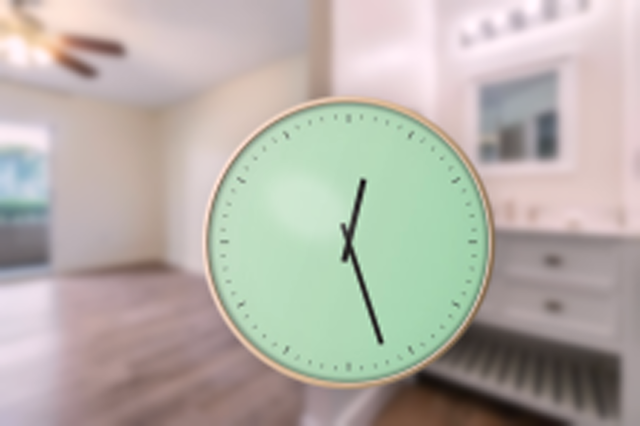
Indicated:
**12:27**
